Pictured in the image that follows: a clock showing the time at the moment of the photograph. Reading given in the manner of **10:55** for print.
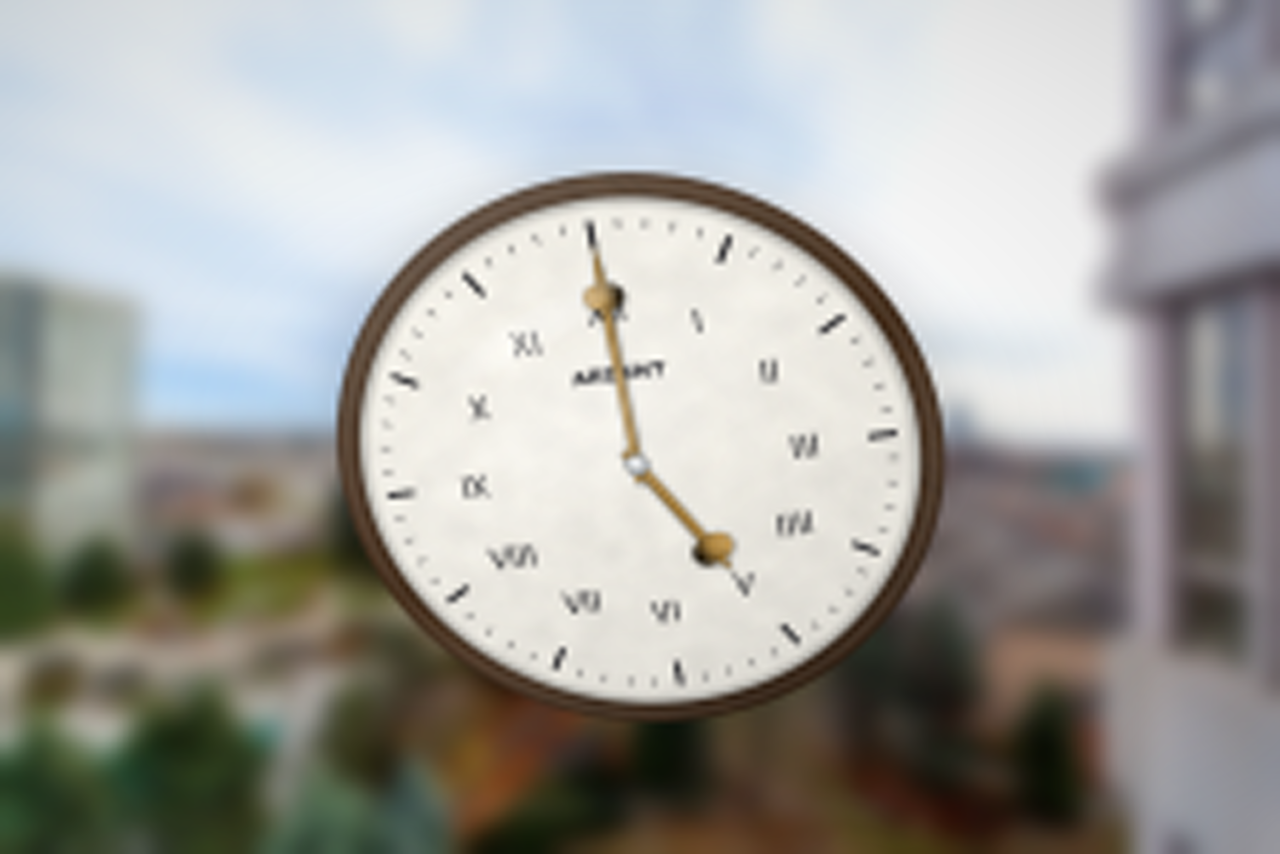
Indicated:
**5:00**
